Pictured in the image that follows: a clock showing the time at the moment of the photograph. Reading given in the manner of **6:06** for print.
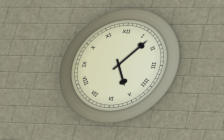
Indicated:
**5:07**
